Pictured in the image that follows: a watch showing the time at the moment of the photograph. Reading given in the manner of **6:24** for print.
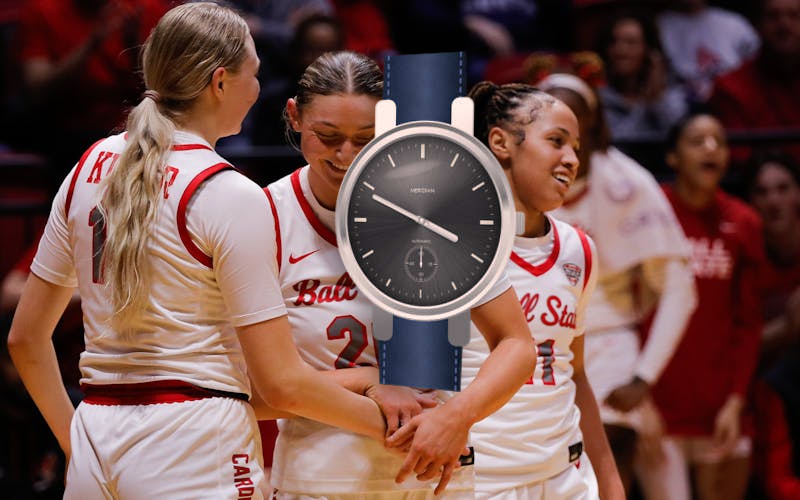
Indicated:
**3:49**
